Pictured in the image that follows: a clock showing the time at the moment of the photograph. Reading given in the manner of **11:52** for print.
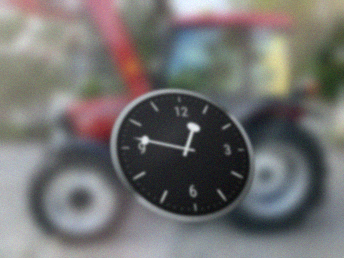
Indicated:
**12:47**
